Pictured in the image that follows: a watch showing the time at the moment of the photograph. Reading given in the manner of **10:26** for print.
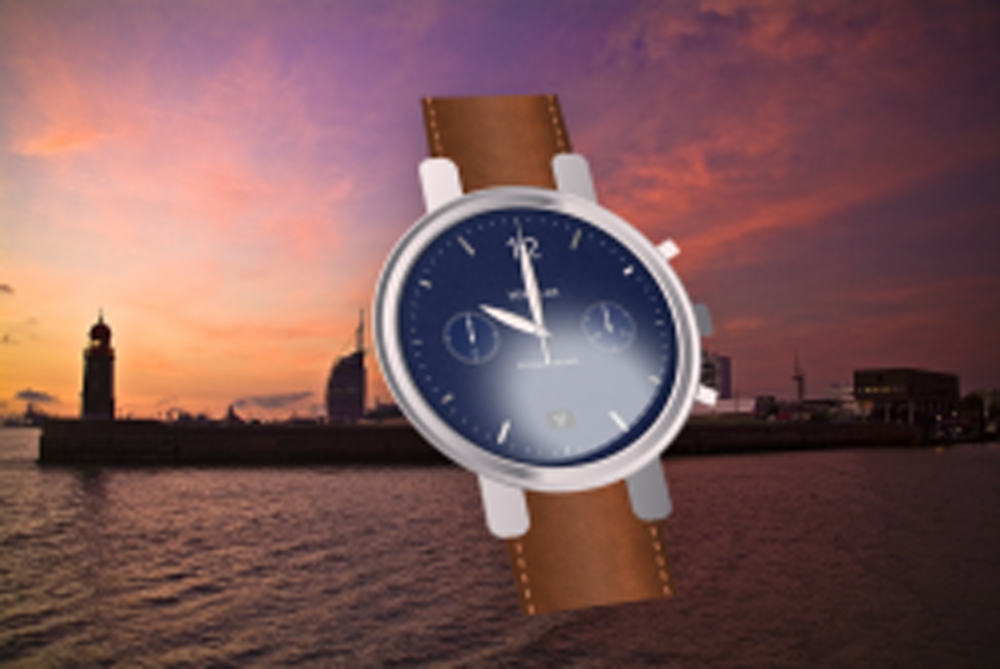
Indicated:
**10:00**
